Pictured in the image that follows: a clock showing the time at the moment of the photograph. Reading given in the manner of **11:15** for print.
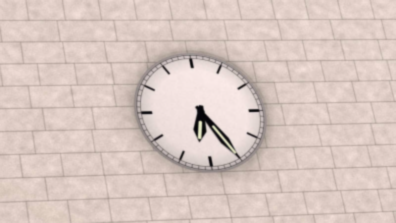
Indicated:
**6:25**
